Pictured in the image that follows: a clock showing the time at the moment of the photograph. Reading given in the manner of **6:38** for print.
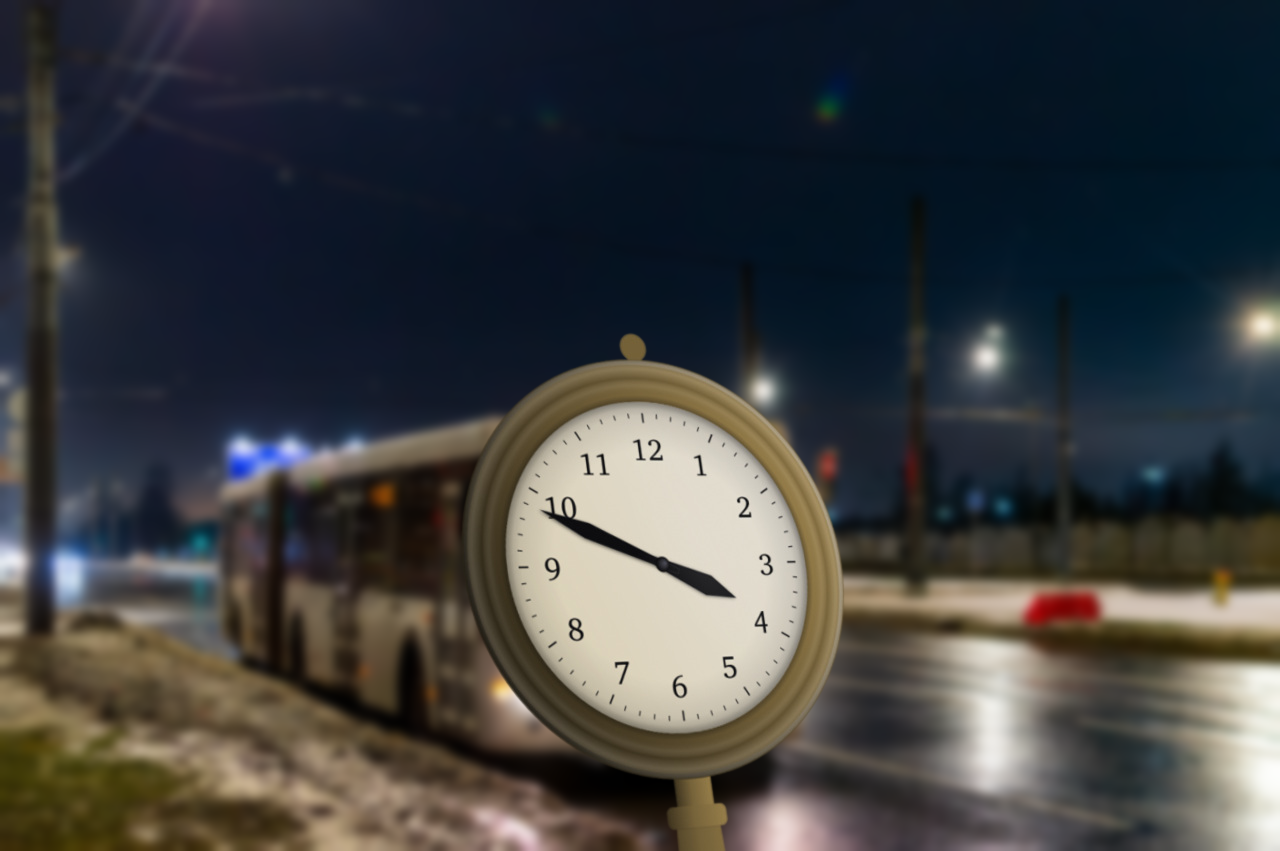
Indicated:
**3:49**
